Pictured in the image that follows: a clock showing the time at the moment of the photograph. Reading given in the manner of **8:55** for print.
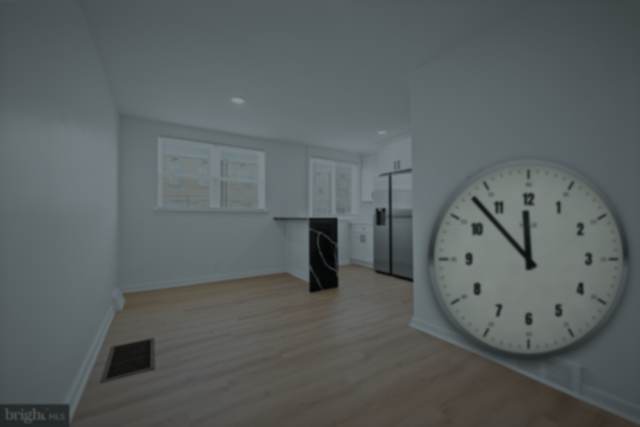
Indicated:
**11:53**
